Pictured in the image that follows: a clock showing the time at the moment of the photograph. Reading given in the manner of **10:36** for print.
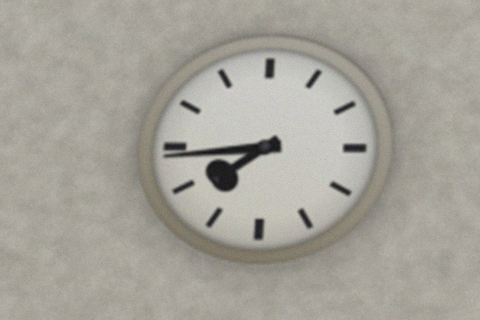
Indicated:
**7:44**
